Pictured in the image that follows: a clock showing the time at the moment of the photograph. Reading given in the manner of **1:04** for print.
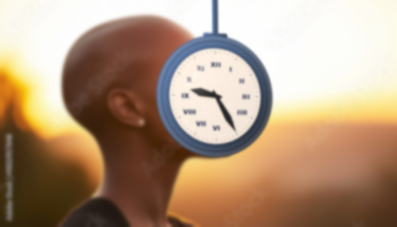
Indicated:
**9:25**
